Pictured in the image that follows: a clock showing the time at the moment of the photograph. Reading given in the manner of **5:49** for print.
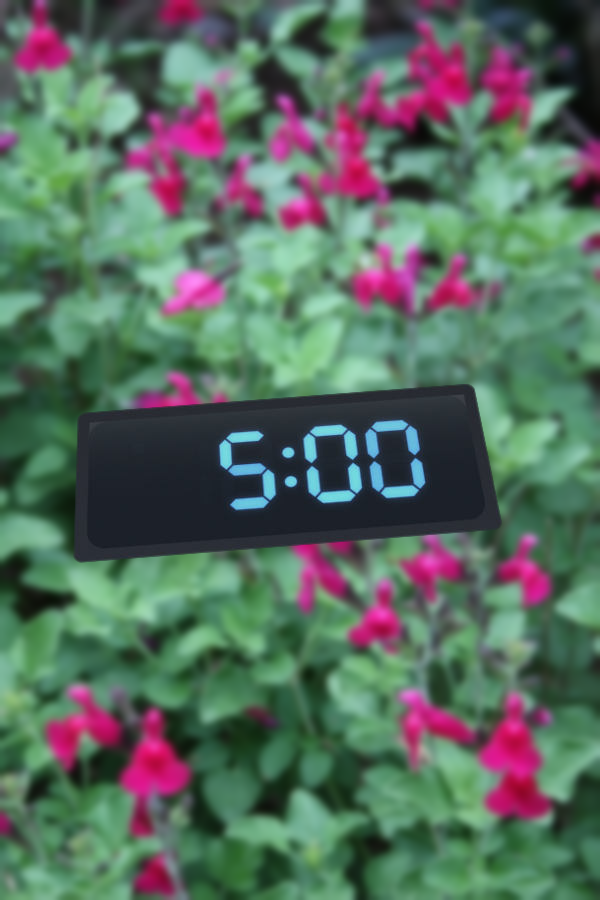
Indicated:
**5:00**
